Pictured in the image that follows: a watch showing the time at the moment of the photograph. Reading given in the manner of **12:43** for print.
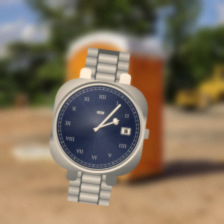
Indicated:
**2:06**
